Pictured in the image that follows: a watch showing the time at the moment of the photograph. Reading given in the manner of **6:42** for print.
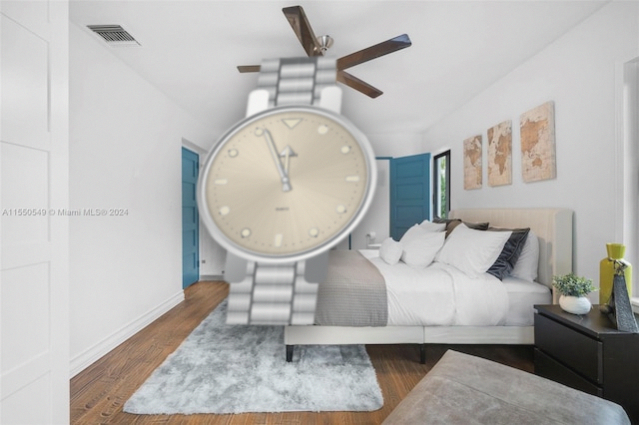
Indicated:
**11:56**
